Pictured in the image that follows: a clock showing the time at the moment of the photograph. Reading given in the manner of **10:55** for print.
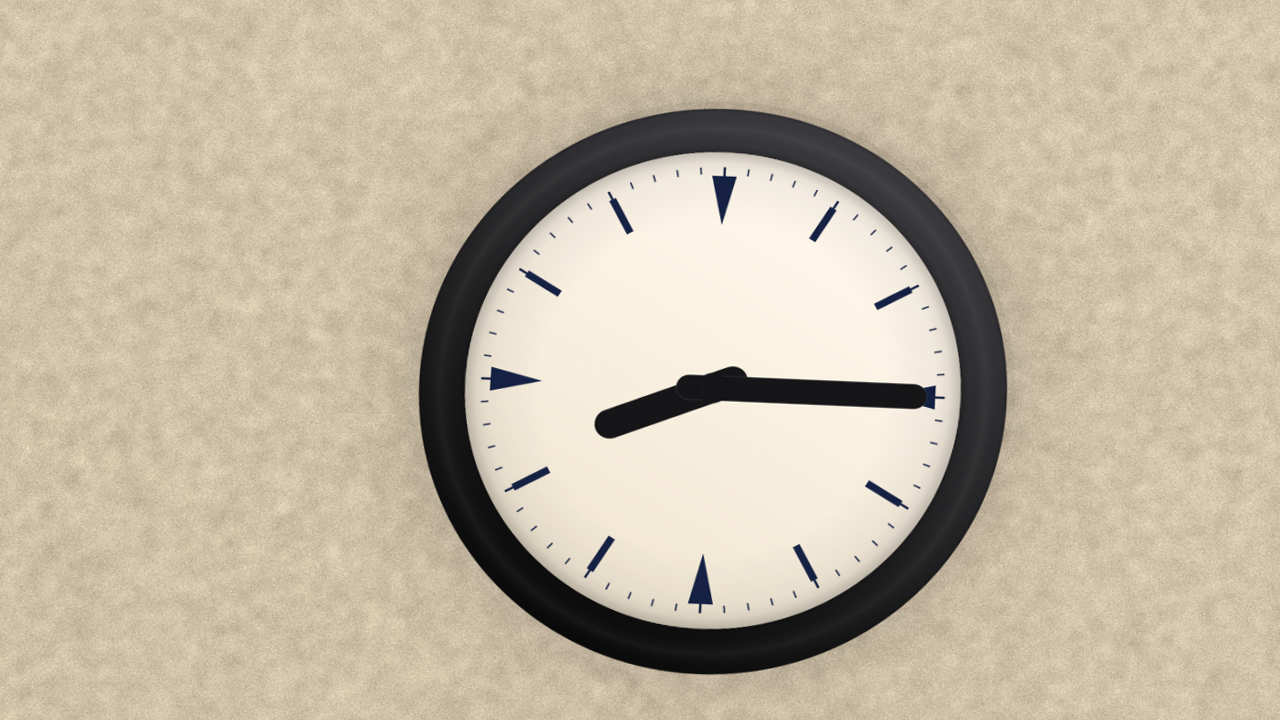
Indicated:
**8:15**
